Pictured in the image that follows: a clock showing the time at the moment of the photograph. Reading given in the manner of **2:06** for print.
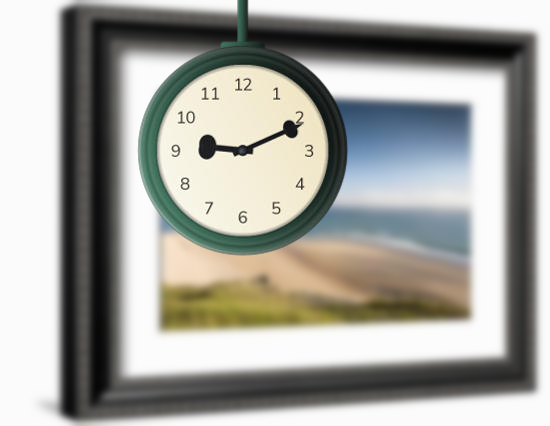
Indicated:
**9:11**
